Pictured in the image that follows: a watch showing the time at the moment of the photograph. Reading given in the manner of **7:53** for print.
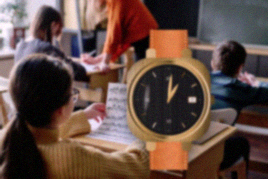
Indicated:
**1:01**
